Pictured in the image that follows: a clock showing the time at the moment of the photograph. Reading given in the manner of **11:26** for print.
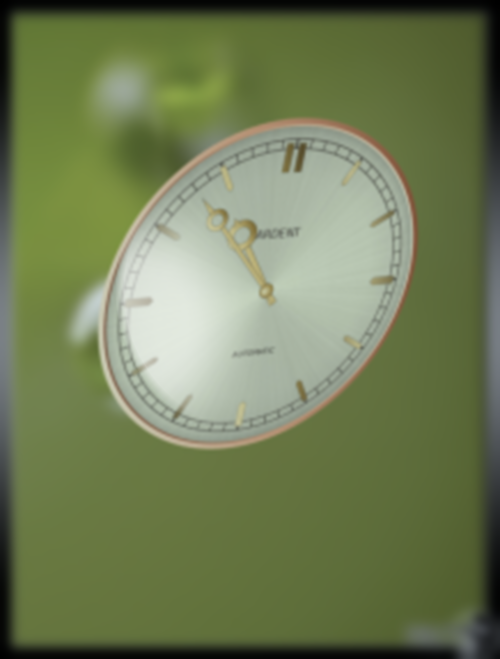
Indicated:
**10:53**
